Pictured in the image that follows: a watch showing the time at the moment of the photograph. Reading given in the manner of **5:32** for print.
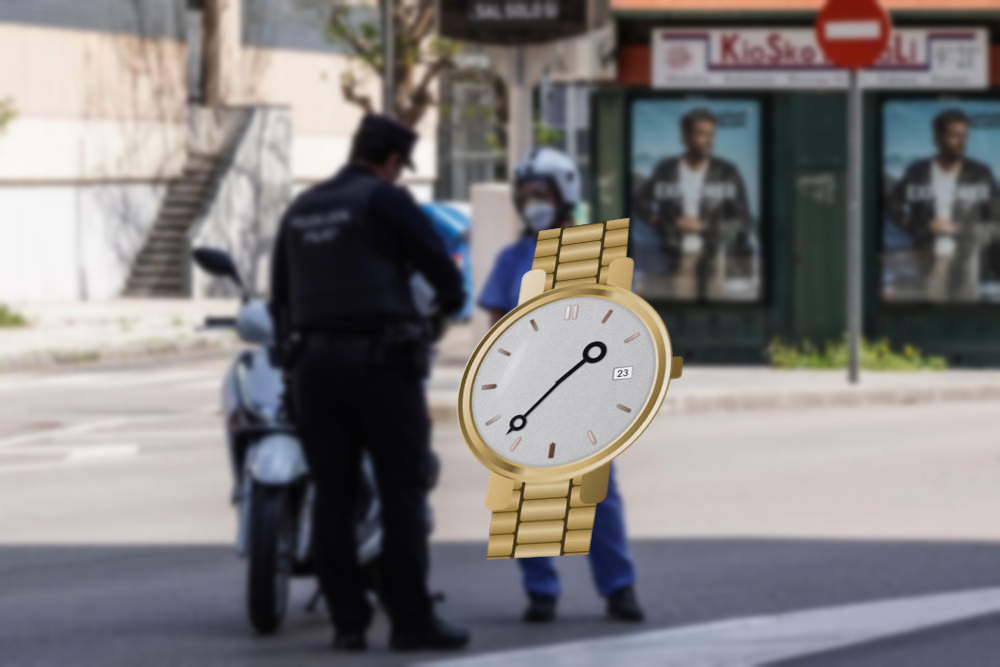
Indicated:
**1:37**
